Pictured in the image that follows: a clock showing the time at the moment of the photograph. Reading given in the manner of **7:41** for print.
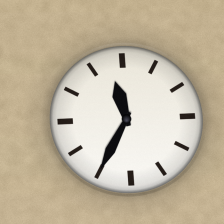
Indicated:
**11:35**
